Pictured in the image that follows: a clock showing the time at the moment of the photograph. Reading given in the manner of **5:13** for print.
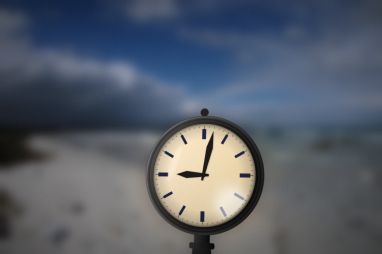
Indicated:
**9:02**
